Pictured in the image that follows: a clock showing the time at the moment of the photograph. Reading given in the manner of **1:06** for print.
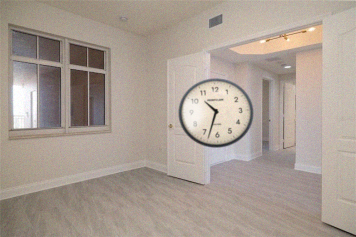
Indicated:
**10:33**
